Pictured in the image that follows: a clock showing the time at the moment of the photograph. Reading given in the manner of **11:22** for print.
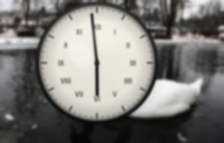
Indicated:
**5:59**
